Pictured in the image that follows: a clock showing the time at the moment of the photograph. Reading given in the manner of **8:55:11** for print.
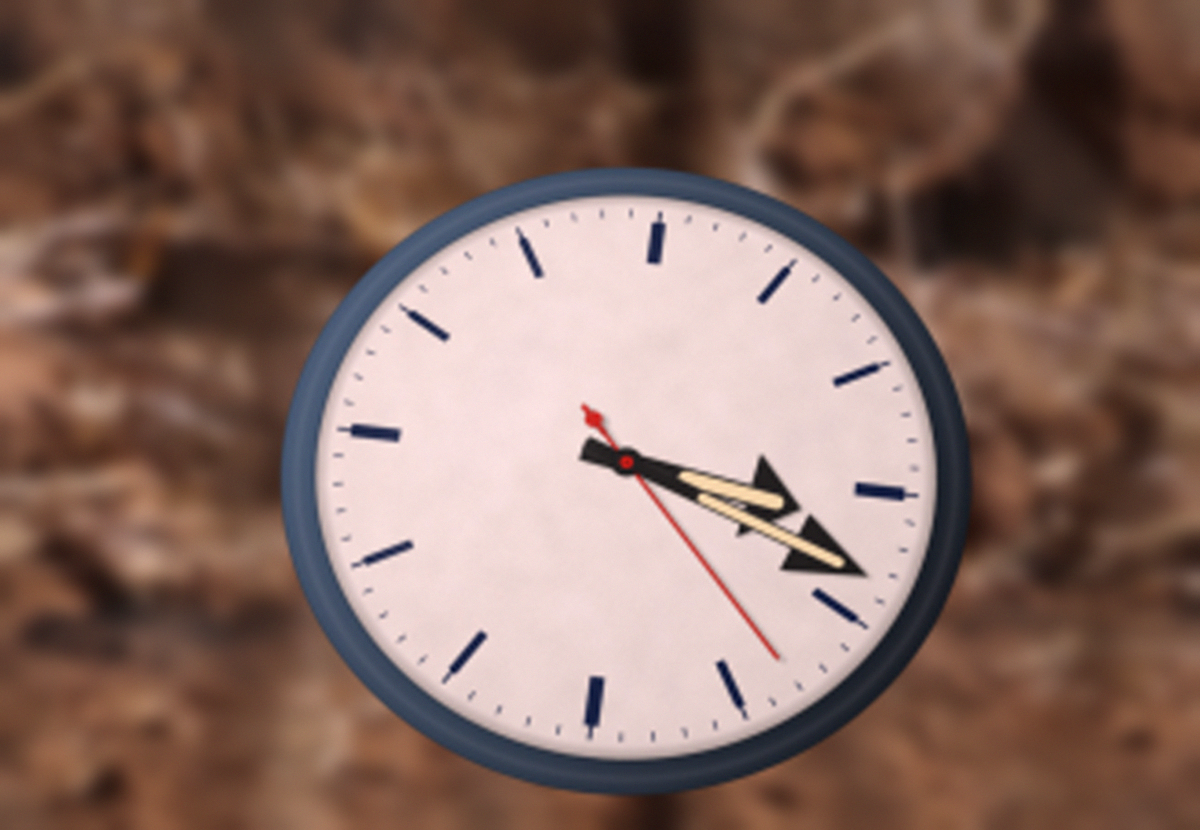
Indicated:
**3:18:23**
